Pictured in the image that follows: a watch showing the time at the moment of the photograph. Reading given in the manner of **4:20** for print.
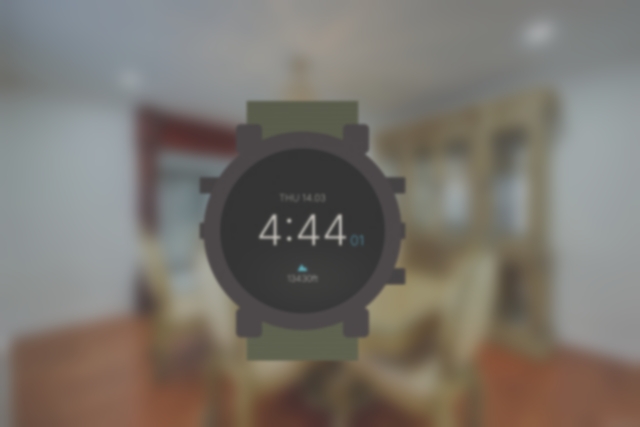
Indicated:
**4:44**
